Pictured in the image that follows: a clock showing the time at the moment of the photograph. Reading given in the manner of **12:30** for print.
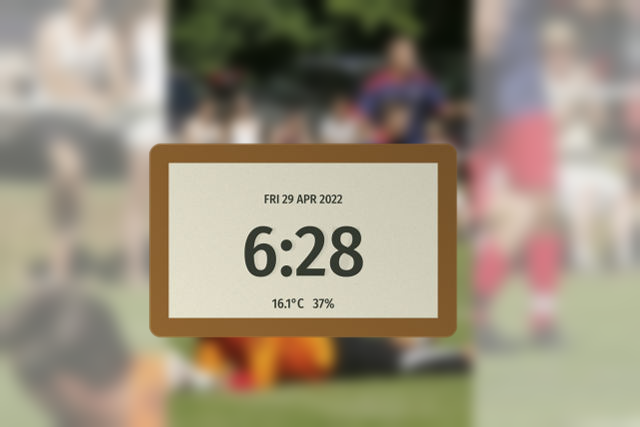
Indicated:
**6:28**
